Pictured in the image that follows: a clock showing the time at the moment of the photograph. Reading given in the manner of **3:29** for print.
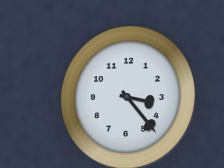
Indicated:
**3:23**
